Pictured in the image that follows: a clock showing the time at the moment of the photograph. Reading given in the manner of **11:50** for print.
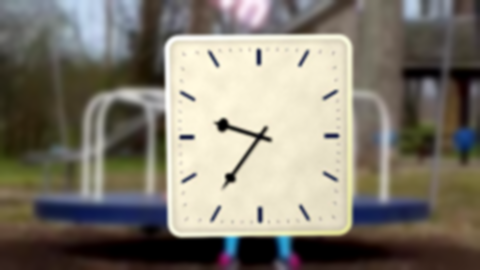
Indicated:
**9:36**
